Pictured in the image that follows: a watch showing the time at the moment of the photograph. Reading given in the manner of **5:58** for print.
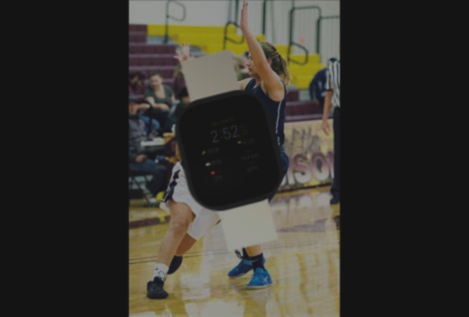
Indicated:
**2:52**
